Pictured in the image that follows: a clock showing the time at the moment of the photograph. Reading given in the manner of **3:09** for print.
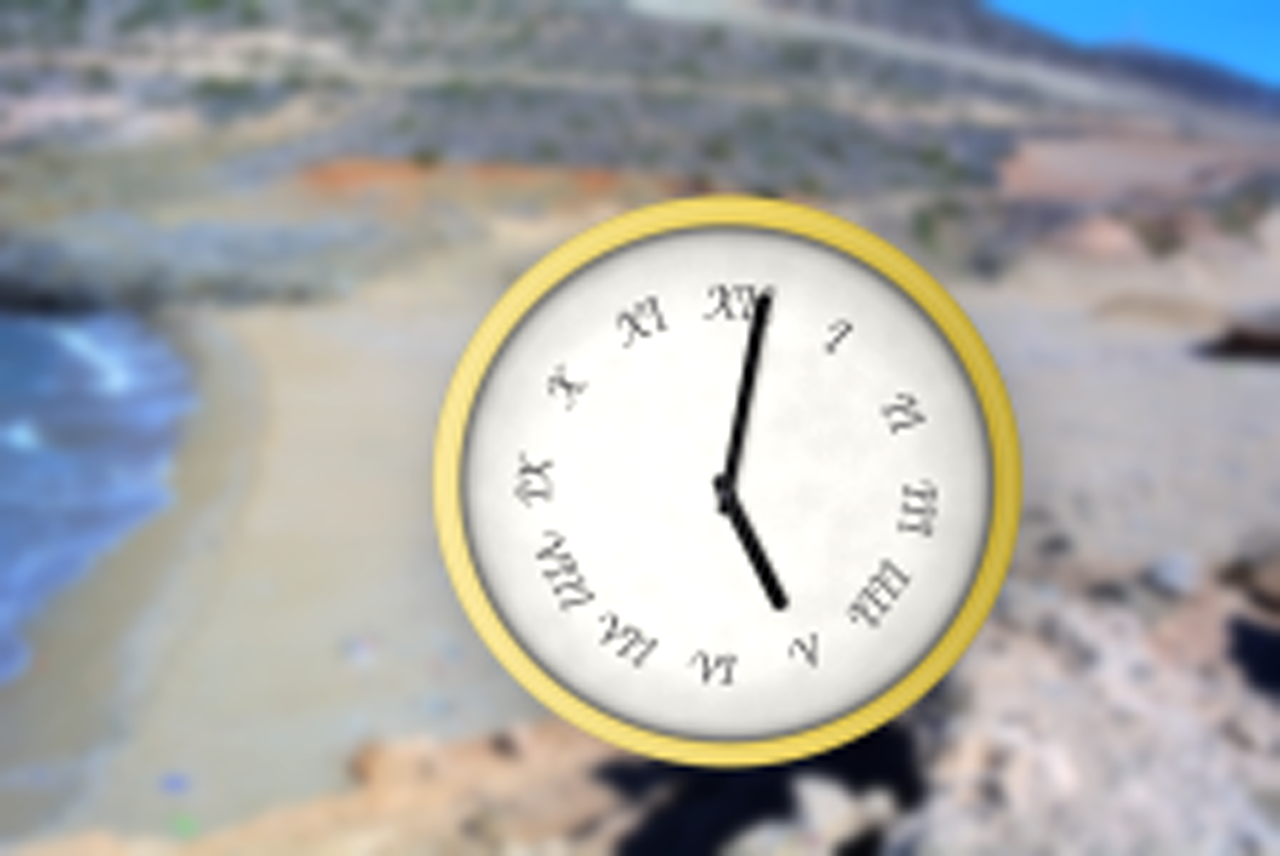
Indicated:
**5:01**
